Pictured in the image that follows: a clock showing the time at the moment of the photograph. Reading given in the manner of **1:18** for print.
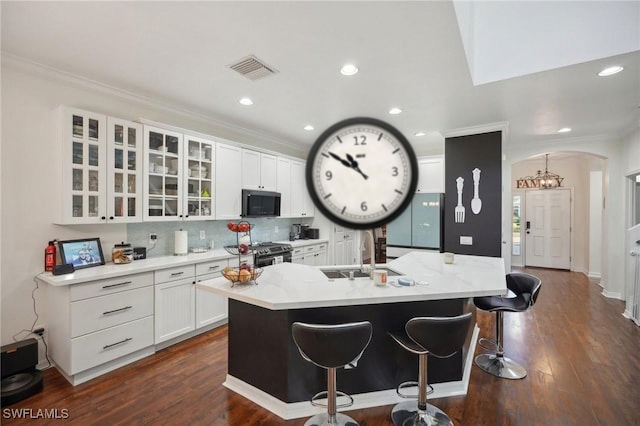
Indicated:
**10:51**
